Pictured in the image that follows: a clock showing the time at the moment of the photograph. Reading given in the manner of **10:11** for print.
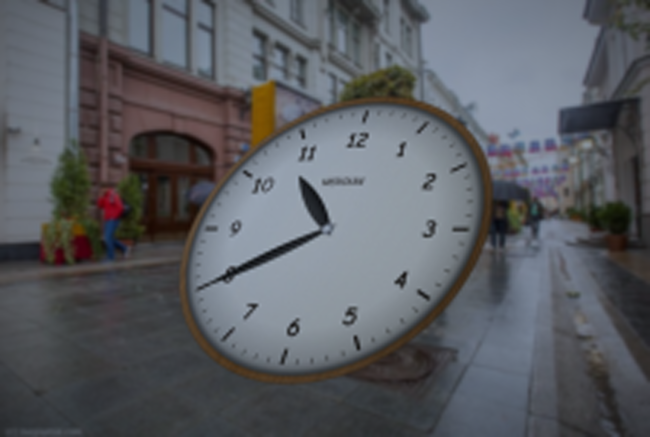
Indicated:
**10:40**
